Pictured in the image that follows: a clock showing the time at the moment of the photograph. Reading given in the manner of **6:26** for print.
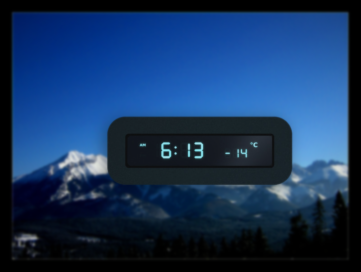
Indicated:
**6:13**
